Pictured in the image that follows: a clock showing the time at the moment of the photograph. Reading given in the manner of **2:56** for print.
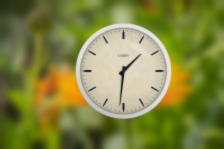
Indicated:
**1:31**
